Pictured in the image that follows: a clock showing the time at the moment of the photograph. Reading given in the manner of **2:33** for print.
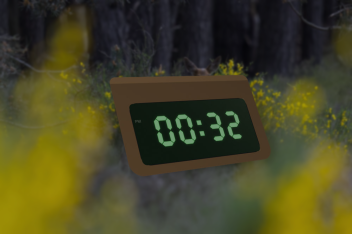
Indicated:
**0:32**
